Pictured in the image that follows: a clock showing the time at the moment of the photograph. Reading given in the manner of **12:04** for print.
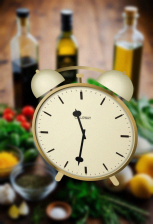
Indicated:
**11:32**
